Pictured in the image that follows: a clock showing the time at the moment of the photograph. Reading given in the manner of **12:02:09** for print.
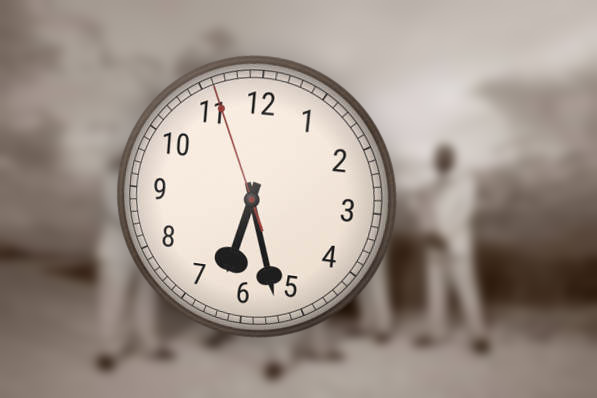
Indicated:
**6:26:56**
